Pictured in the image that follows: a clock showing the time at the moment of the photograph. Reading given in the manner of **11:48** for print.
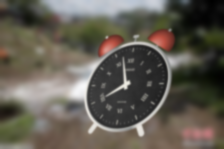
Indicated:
**7:57**
